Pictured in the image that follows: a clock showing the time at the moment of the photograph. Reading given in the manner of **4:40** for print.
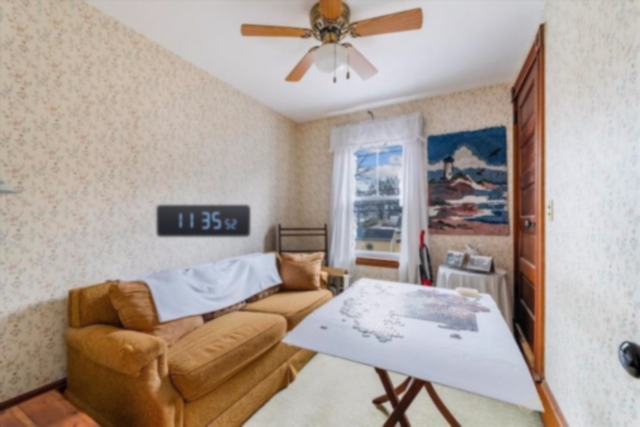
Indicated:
**11:35**
